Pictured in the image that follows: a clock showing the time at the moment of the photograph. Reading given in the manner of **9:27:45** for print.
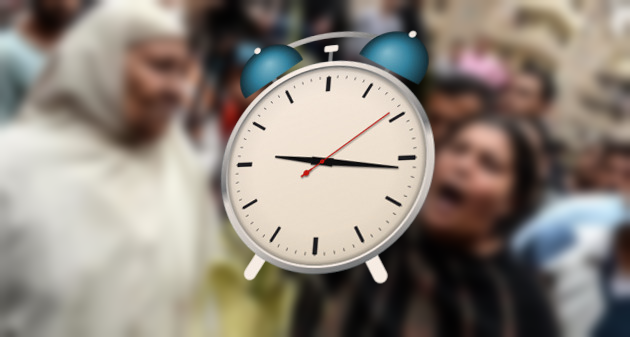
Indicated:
**9:16:09**
